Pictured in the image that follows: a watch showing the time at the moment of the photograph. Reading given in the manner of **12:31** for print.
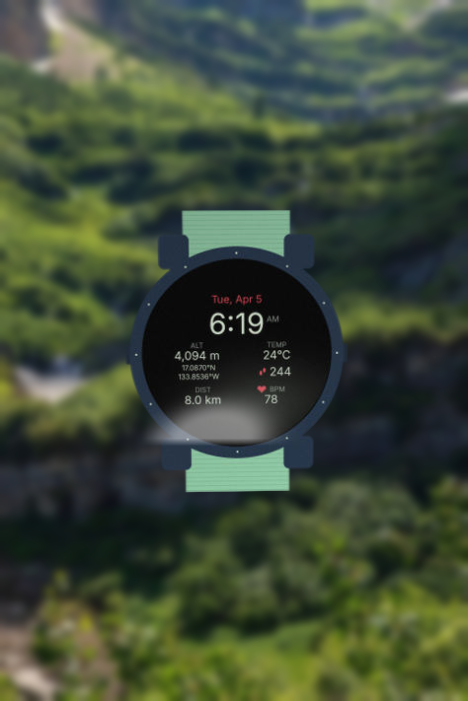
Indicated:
**6:19**
